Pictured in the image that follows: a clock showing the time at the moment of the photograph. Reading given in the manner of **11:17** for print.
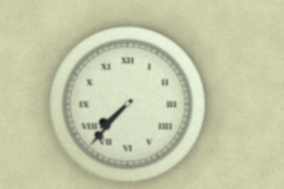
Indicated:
**7:37**
